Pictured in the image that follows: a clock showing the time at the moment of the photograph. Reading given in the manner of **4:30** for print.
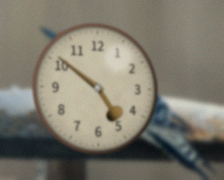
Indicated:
**4:51**
